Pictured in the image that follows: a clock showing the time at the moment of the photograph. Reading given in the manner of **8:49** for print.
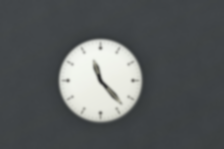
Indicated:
**11:23**
